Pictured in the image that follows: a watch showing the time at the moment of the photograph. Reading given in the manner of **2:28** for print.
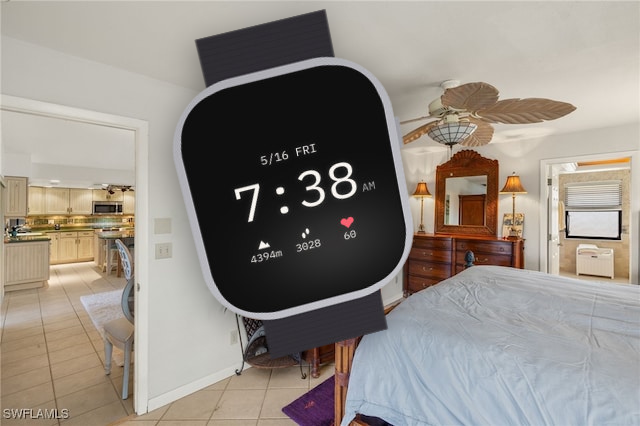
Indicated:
**7:38**
